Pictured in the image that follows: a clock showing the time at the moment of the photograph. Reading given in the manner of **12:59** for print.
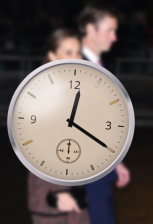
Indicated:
**12:20**
